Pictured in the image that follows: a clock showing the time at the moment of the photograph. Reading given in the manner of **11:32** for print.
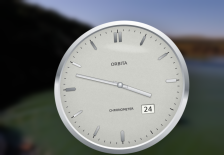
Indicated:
**3:48**
